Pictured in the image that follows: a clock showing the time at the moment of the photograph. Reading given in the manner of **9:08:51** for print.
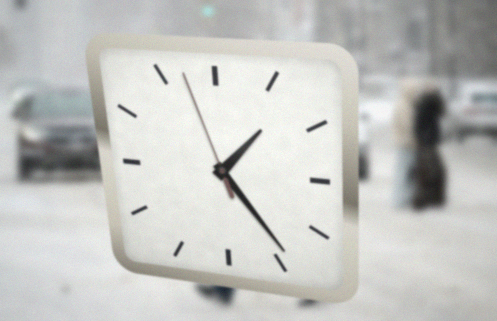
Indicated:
**1:23:57**
